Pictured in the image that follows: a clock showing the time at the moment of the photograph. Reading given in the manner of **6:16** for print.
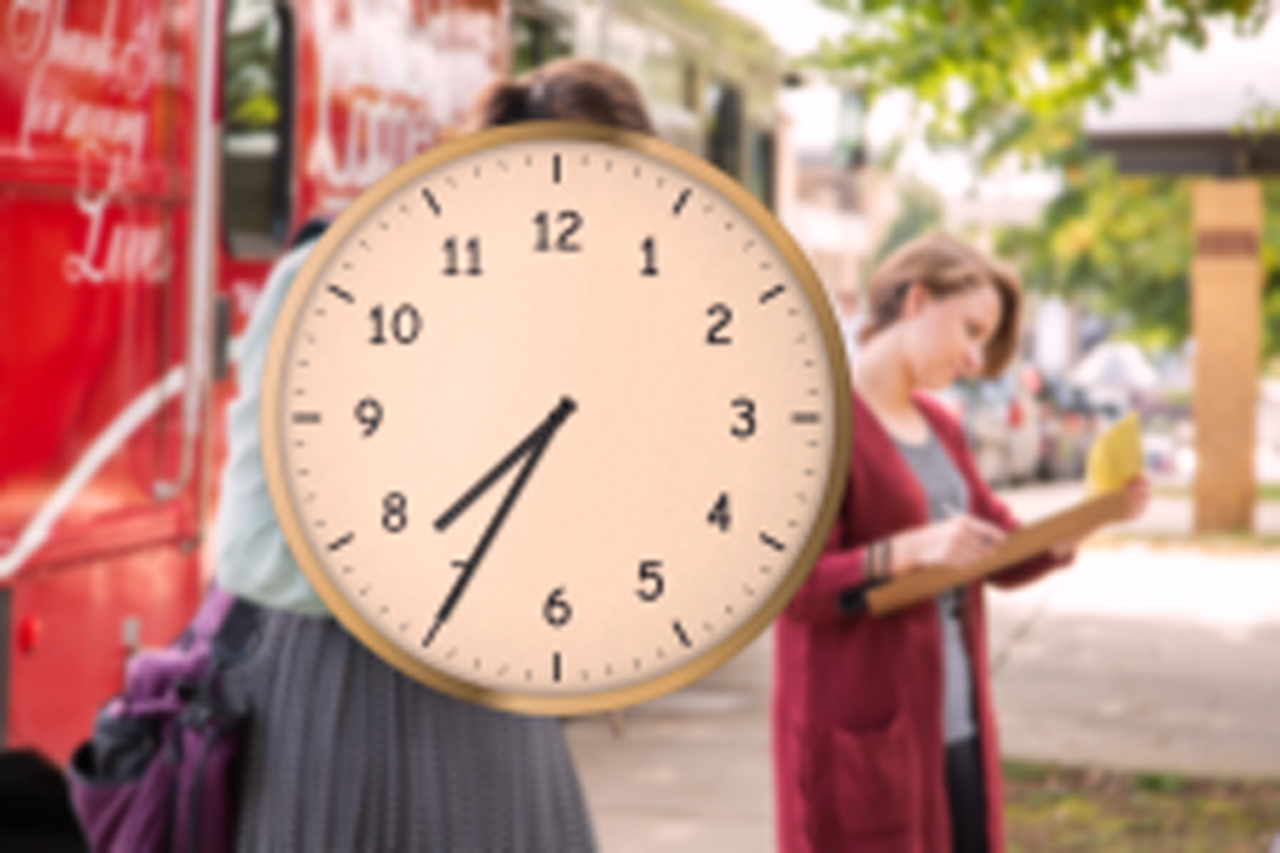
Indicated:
**7:35**
